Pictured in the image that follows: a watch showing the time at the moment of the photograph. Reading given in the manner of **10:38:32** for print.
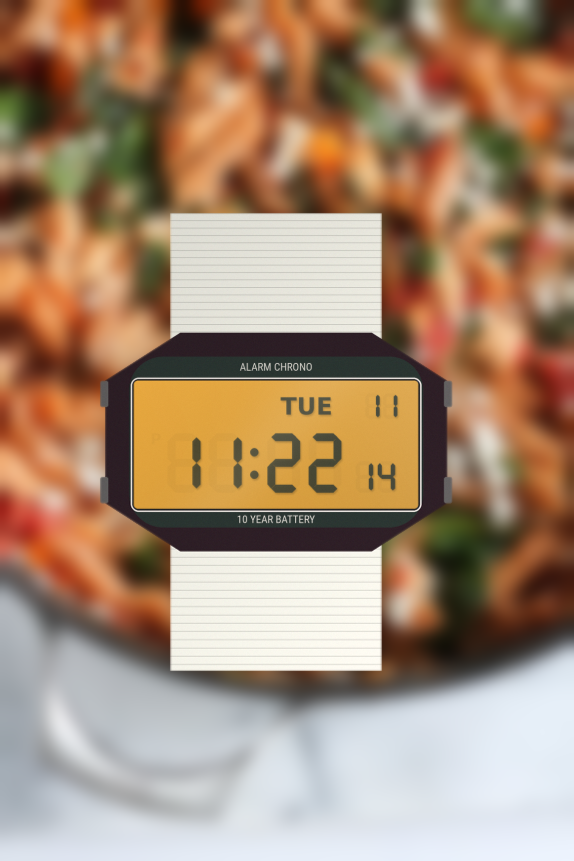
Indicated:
**11:22:14**
